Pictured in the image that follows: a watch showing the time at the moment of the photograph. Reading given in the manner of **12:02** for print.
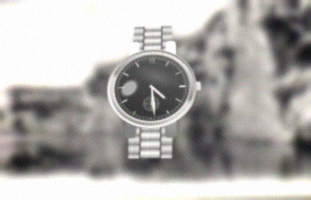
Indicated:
**4:29**
